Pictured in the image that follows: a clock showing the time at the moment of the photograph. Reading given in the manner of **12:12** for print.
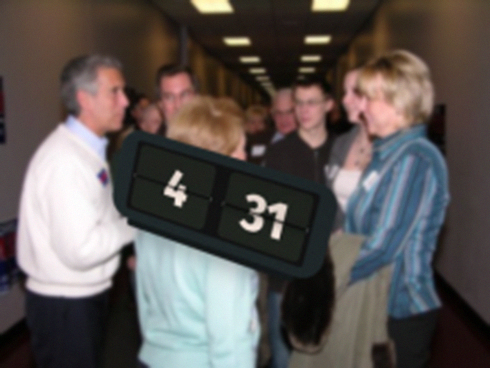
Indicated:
**4:31**
